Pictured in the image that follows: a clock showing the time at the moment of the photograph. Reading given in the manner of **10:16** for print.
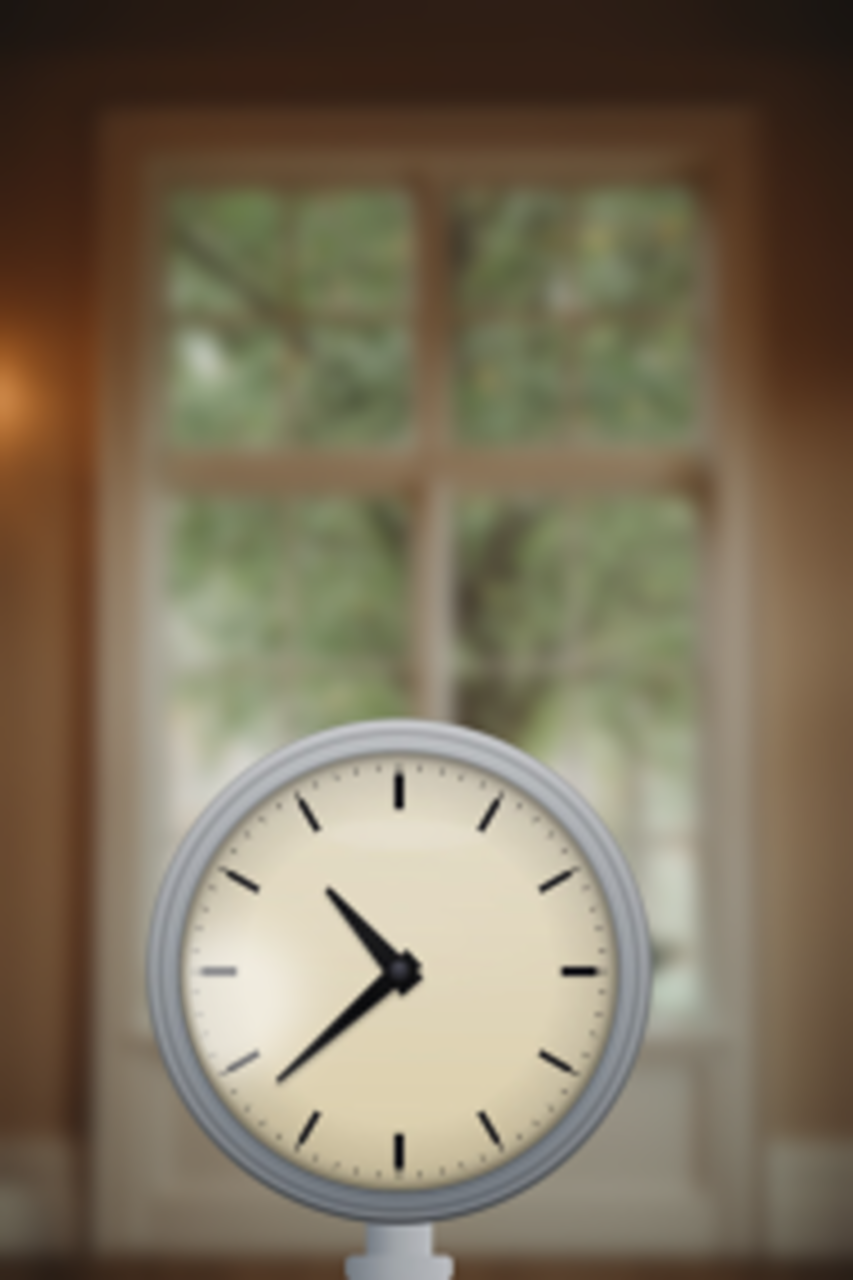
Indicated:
**10:38**
